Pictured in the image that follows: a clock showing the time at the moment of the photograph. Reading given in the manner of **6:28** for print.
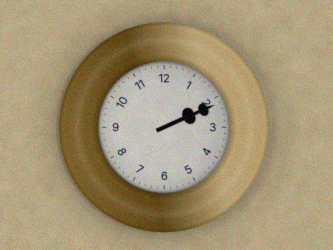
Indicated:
**2:11**
